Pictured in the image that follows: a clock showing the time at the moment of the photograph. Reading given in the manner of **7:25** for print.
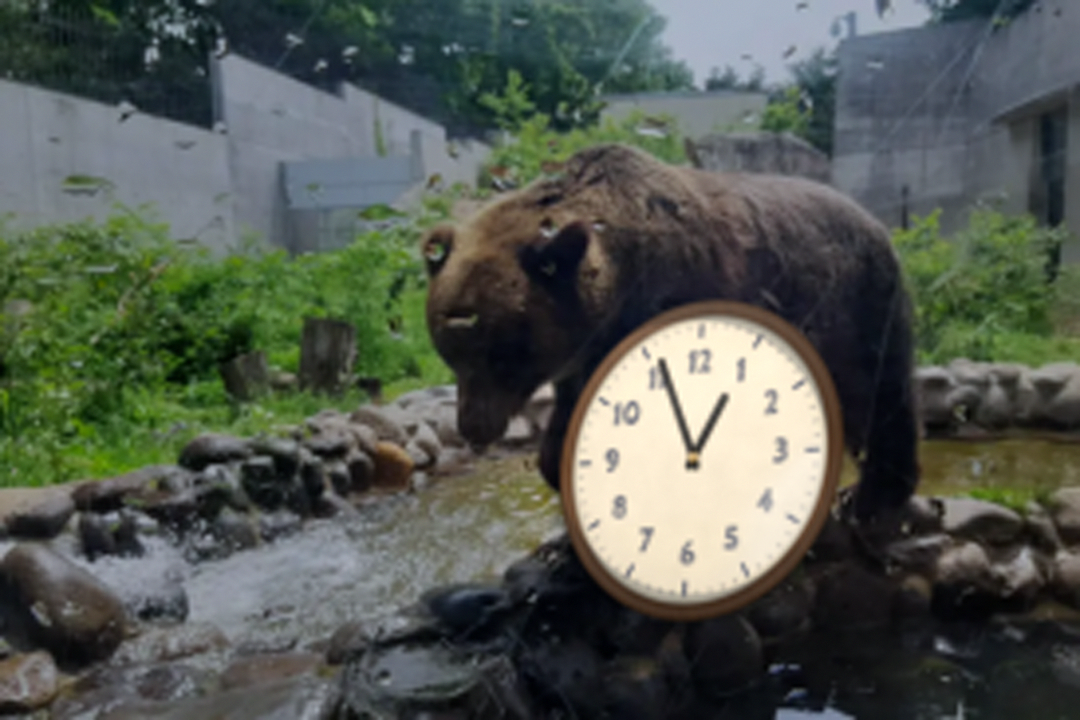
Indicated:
**12:56**
